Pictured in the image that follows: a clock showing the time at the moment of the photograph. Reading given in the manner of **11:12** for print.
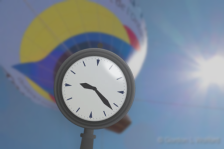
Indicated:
**9:22**
